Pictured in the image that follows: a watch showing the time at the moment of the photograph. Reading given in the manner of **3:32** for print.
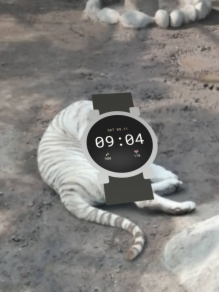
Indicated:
**9:04**
